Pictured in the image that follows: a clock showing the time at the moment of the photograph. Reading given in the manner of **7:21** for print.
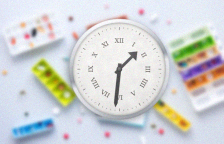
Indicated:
**1:31**
